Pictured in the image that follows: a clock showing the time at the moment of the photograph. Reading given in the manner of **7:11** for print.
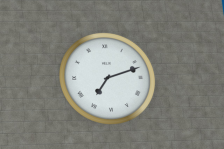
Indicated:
**7:12**
